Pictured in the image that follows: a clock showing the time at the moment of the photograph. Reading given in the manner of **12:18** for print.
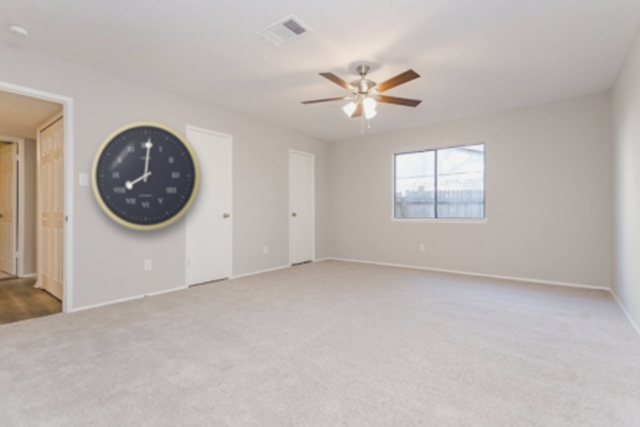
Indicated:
**8:01**
